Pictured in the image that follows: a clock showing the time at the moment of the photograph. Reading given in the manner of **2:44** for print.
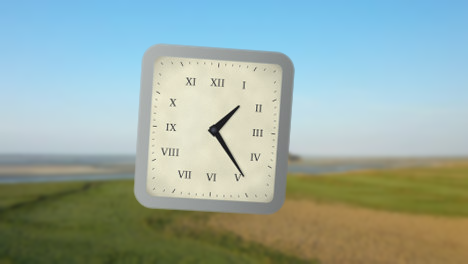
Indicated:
**1:24**
